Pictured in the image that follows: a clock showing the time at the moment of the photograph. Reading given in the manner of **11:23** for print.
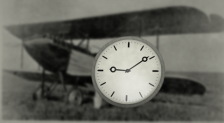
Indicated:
**9:09**
